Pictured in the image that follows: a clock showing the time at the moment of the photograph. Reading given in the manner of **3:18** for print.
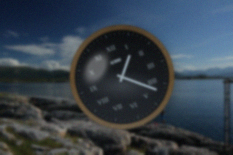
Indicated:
**1:22**
